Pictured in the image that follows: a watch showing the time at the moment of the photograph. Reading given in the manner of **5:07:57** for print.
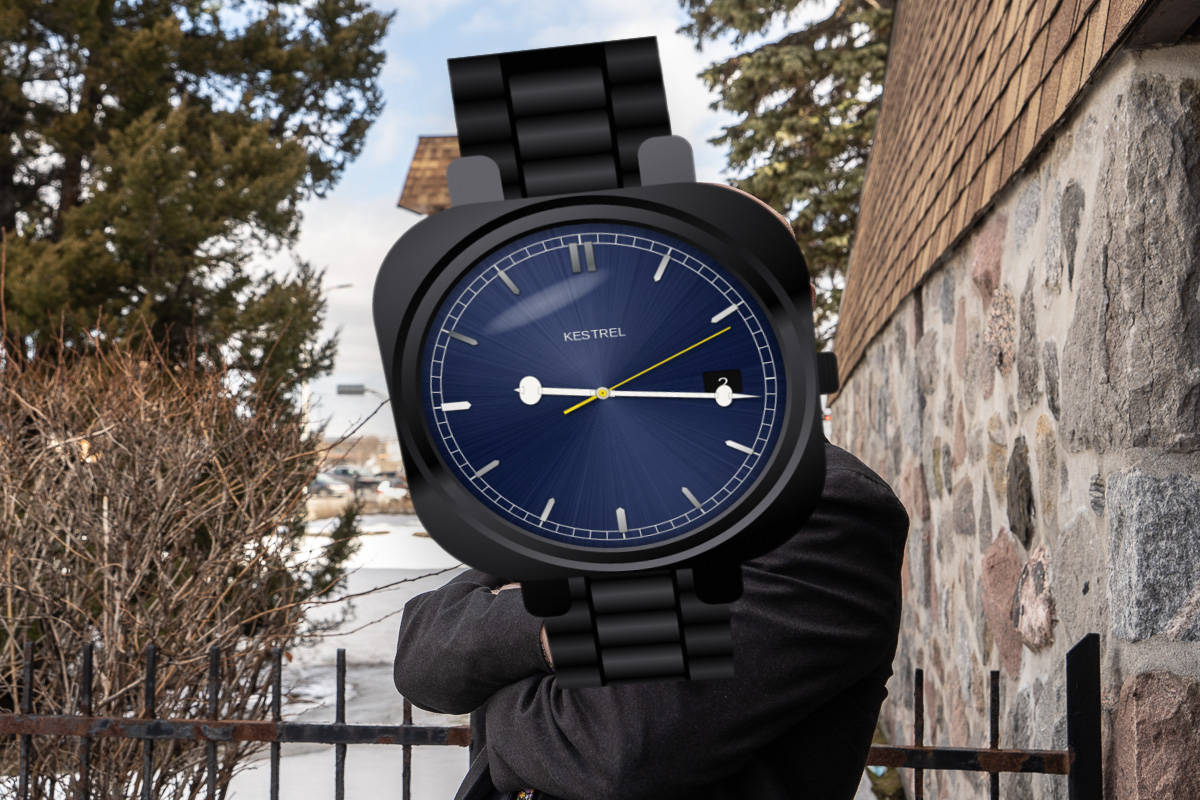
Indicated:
**9:16:11**
